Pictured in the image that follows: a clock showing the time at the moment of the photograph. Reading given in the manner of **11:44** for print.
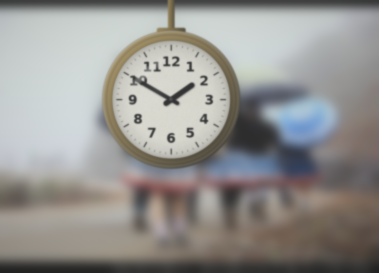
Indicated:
**1:50**
